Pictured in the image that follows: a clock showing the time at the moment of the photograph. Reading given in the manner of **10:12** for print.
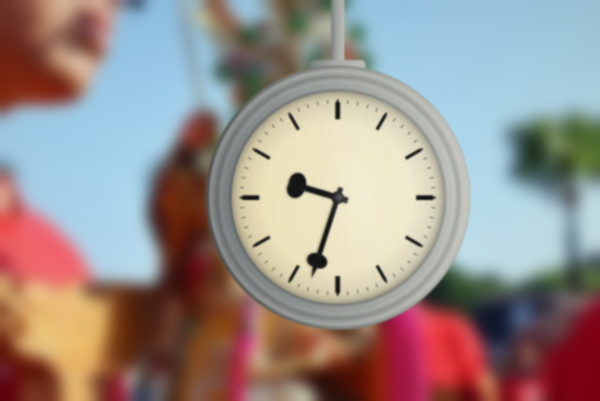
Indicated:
**9:33**
